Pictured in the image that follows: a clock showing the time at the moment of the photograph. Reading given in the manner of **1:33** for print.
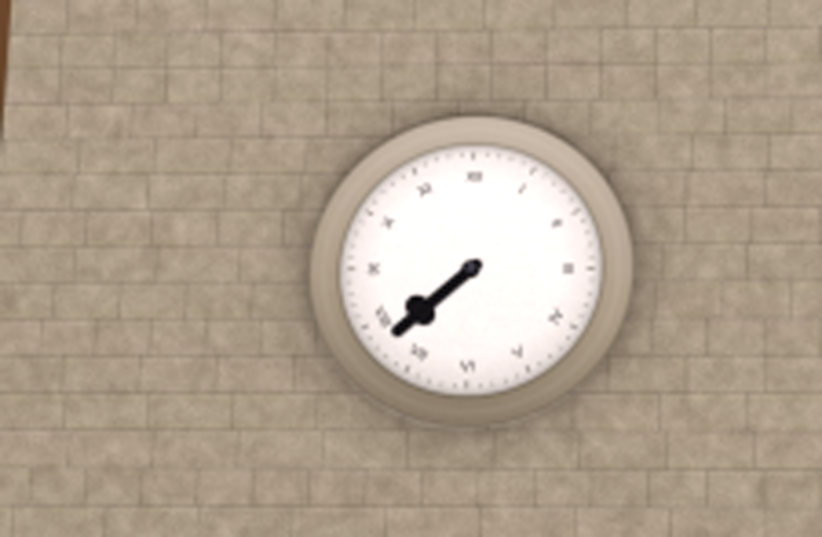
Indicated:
**7:38**
